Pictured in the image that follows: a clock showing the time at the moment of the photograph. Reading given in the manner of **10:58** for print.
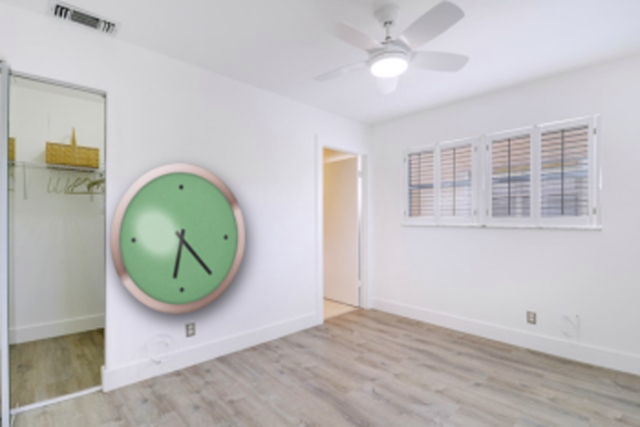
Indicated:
**6:23**
